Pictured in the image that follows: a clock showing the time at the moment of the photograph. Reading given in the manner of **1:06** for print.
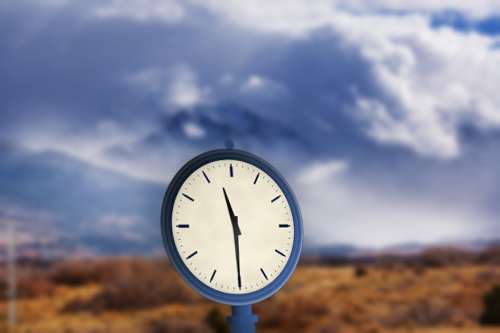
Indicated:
**11:30**
